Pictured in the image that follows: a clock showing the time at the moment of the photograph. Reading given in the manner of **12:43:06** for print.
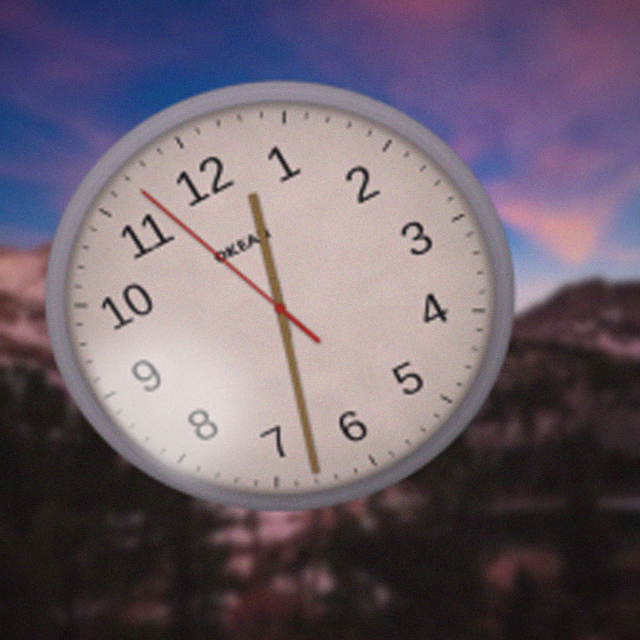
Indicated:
**12:32:57**
